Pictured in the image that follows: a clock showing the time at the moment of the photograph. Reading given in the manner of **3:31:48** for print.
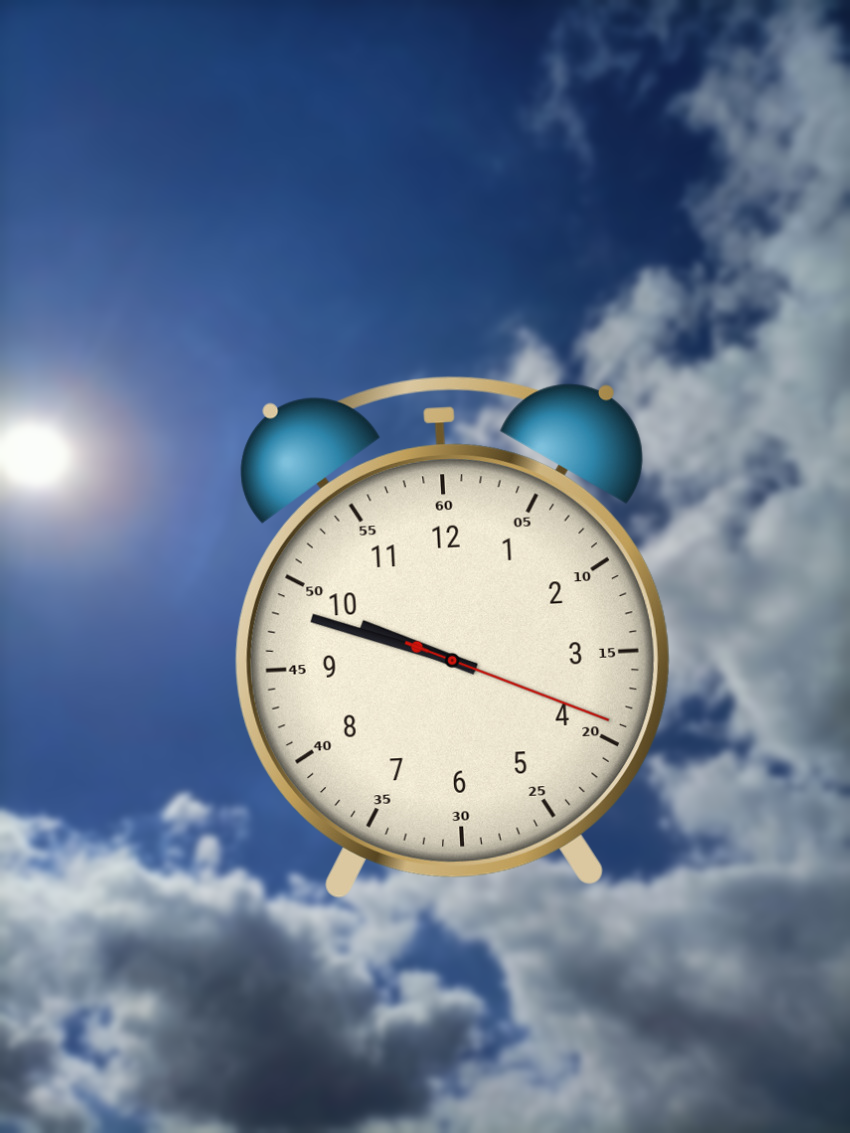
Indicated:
**9:48:19**
